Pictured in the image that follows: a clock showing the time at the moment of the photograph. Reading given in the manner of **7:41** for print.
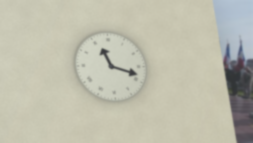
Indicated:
**11:18**
